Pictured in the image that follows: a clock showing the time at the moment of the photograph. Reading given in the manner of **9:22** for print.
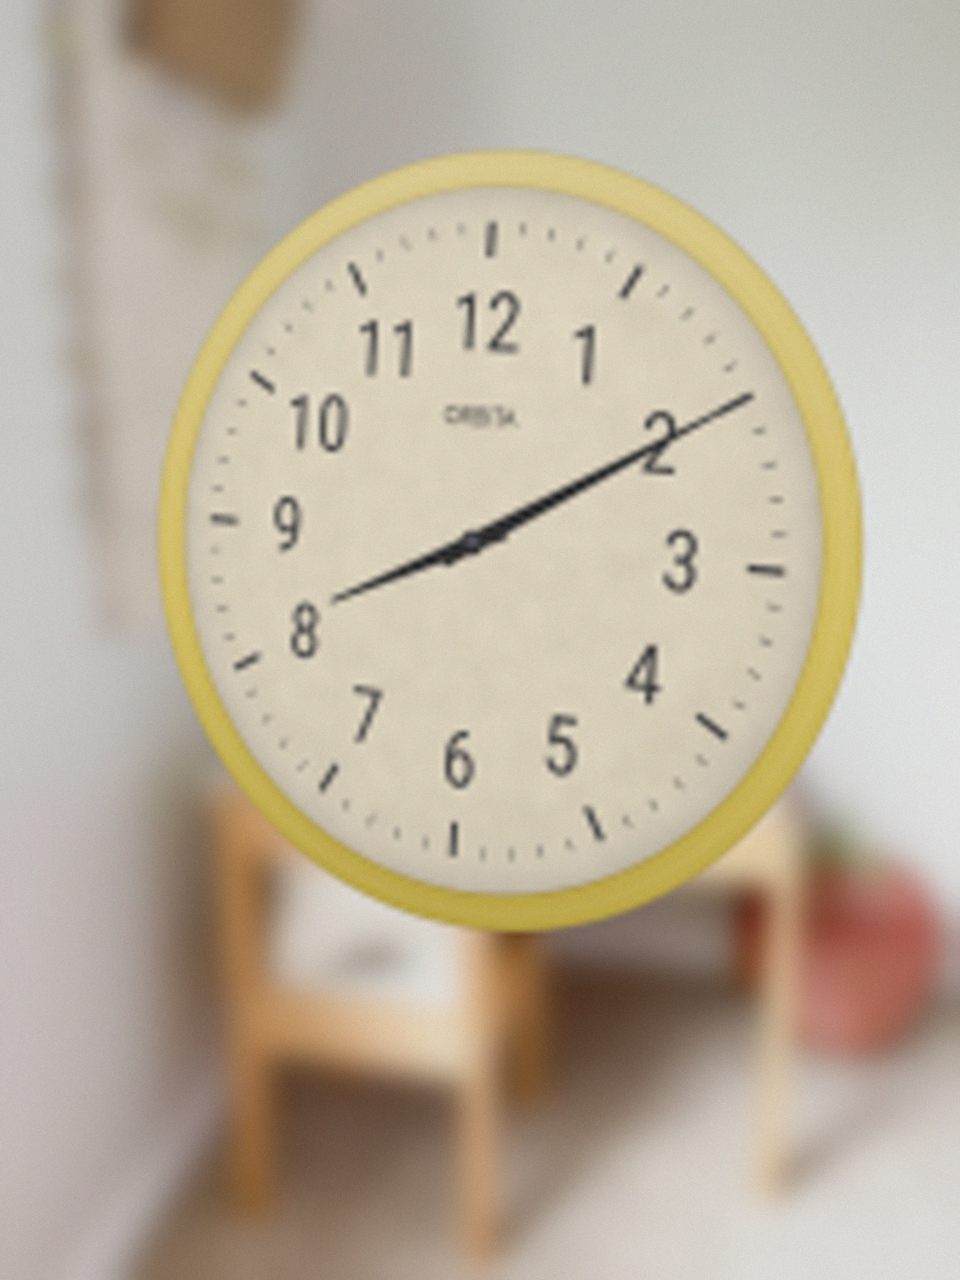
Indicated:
**8:10**
